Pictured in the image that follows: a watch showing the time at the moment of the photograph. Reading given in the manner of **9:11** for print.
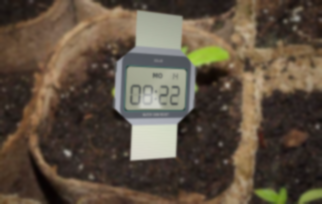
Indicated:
**8:22**
